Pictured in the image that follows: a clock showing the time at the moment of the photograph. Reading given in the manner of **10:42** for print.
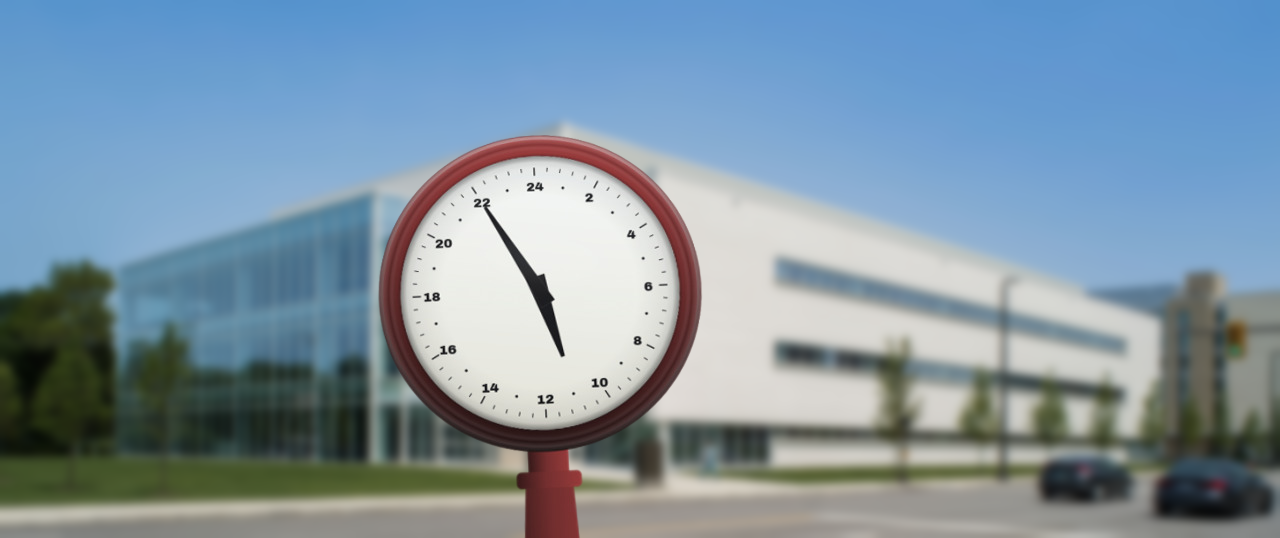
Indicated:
**10:55**
